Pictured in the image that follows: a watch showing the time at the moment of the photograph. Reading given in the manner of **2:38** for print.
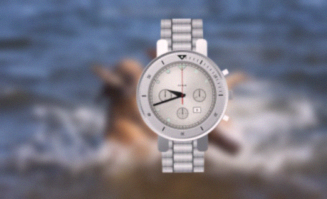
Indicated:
**9:42**
